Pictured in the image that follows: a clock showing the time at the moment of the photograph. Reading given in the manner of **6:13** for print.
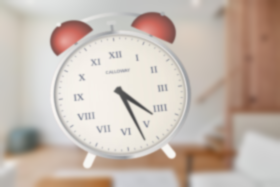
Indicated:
**4:27**
